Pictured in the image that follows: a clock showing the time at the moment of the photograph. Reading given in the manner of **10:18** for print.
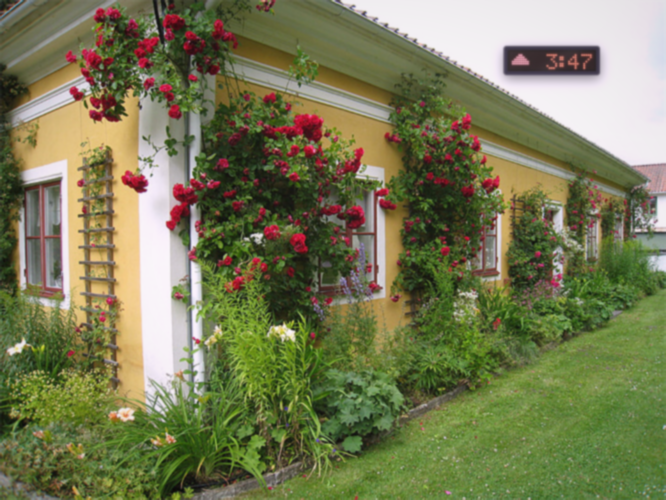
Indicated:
**3:47**
